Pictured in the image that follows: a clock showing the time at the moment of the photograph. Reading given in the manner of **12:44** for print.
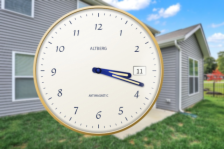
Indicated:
**3:18**
